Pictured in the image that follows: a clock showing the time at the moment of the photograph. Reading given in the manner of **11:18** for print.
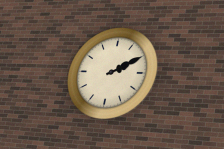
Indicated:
**2:10**
